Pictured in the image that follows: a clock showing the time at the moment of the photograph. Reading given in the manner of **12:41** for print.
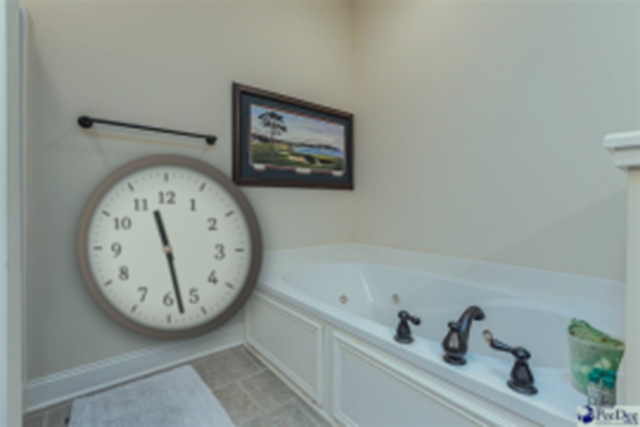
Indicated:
**11:28**
